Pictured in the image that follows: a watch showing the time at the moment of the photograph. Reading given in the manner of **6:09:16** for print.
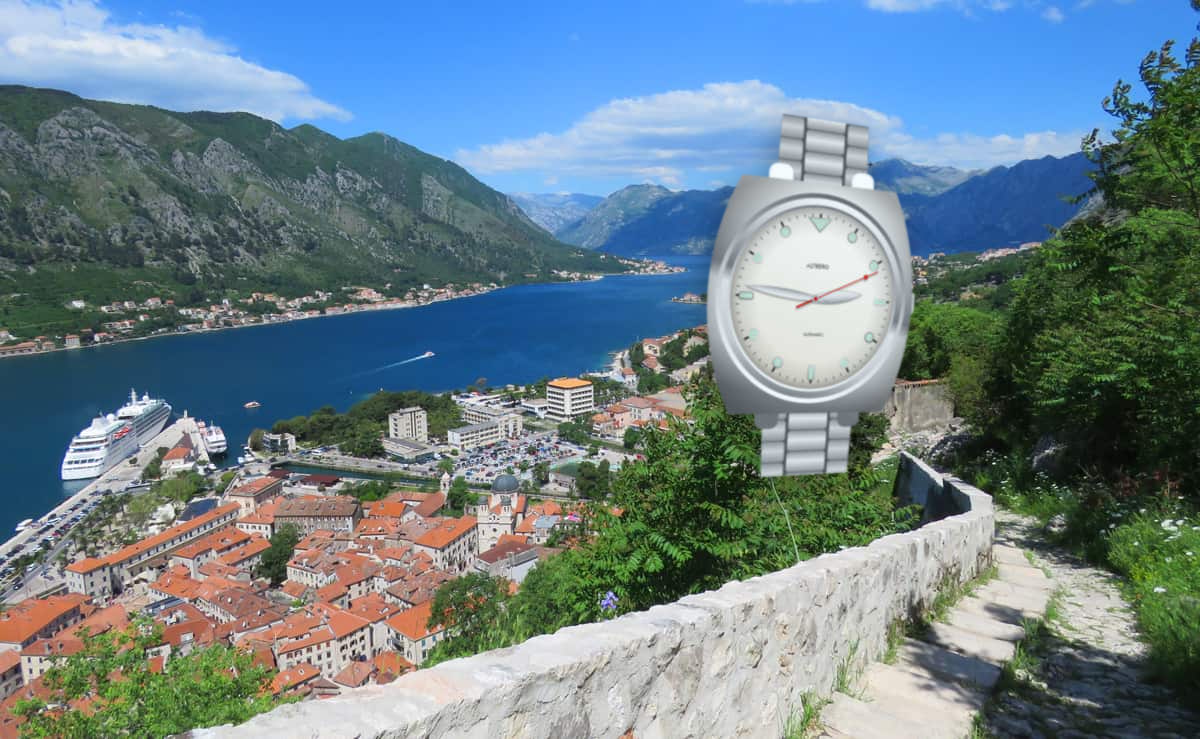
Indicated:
**2:46:11**
